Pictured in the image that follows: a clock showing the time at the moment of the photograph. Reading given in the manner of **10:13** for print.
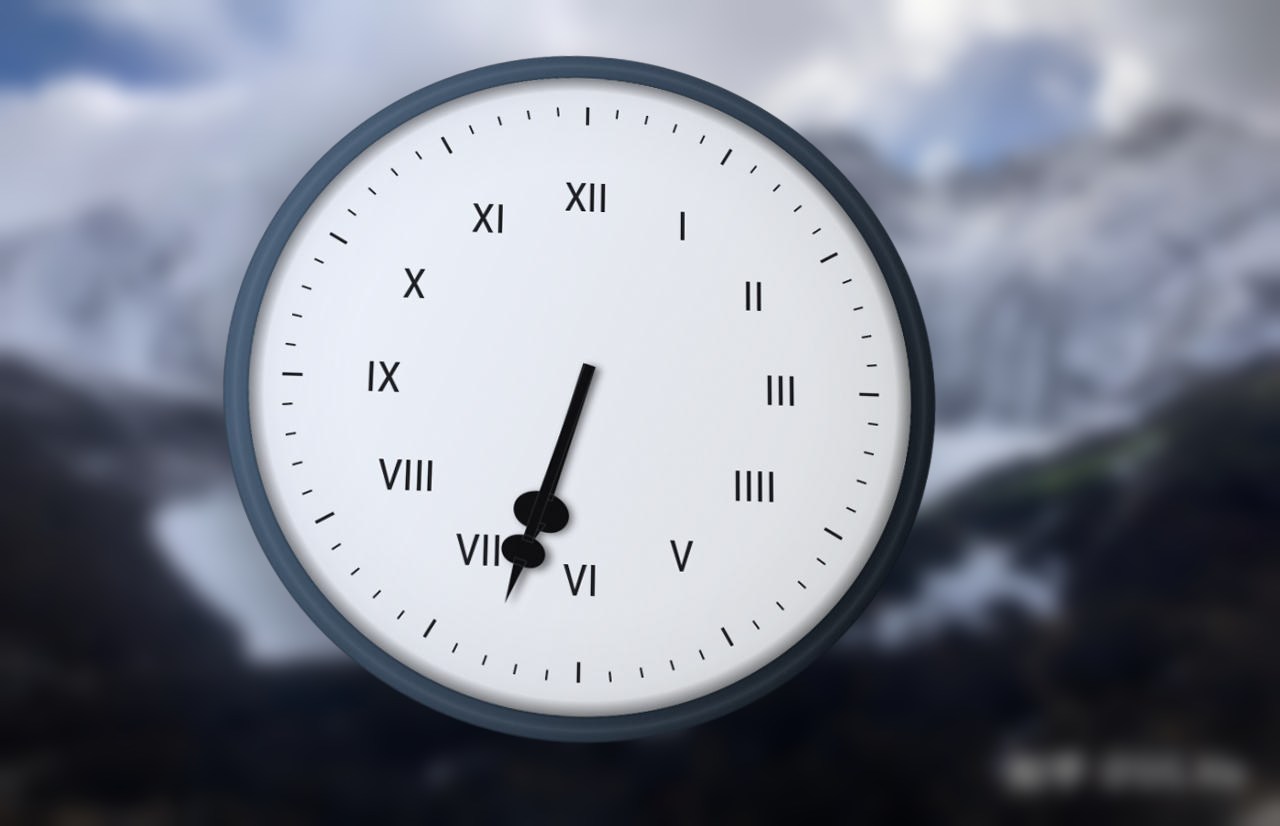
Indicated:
**6:33**
